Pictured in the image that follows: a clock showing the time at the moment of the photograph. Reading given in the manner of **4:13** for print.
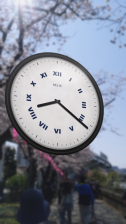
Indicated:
**8:21**
